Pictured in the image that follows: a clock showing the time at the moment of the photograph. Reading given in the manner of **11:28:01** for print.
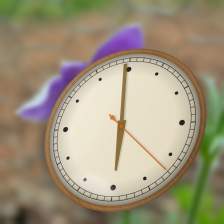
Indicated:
**5:59:22**
